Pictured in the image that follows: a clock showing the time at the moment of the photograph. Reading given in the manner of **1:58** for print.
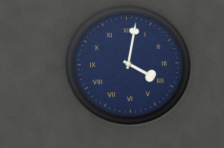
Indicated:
**4:02**
